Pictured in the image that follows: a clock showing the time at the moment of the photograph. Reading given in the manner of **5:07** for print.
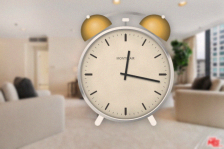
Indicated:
**12:17**
